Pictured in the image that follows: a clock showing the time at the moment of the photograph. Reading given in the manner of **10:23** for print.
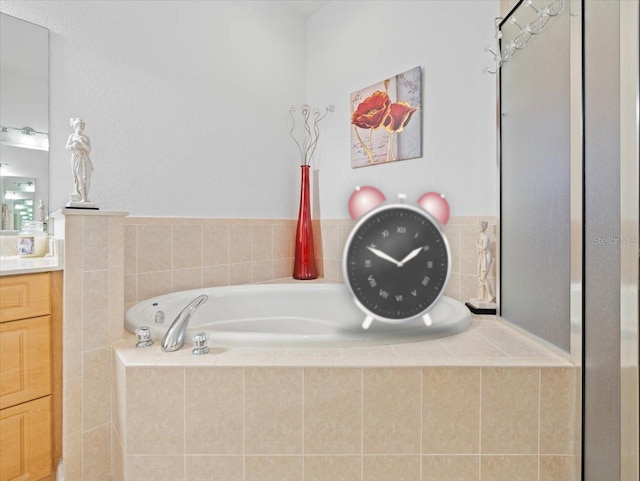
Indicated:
**1:49**
